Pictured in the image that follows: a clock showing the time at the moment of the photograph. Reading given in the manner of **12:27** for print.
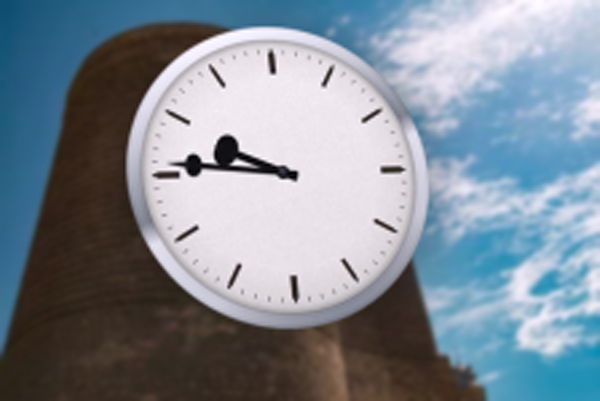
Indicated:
**9:46**
